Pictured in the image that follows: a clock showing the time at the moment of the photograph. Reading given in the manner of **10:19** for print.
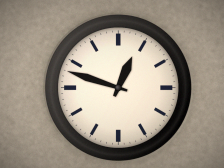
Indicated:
**12:48**
